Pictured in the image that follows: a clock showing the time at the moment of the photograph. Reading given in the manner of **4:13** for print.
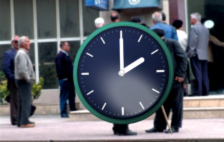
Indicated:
**2:00**
